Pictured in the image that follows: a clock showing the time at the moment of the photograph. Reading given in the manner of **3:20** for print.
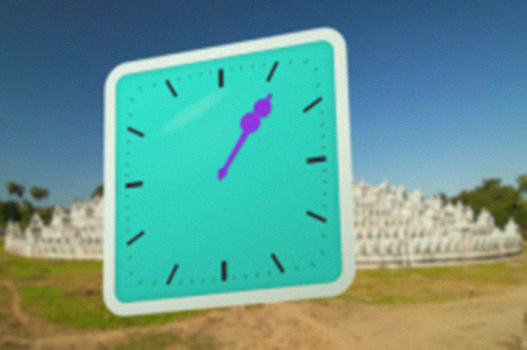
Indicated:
**1:06**
